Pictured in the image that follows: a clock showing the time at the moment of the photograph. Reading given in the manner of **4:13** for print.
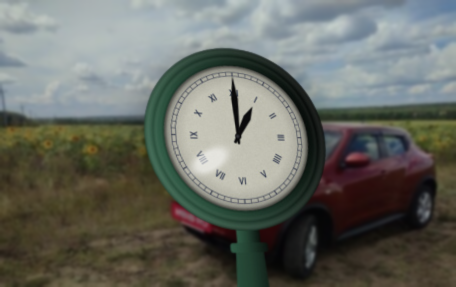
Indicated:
**1:00**
